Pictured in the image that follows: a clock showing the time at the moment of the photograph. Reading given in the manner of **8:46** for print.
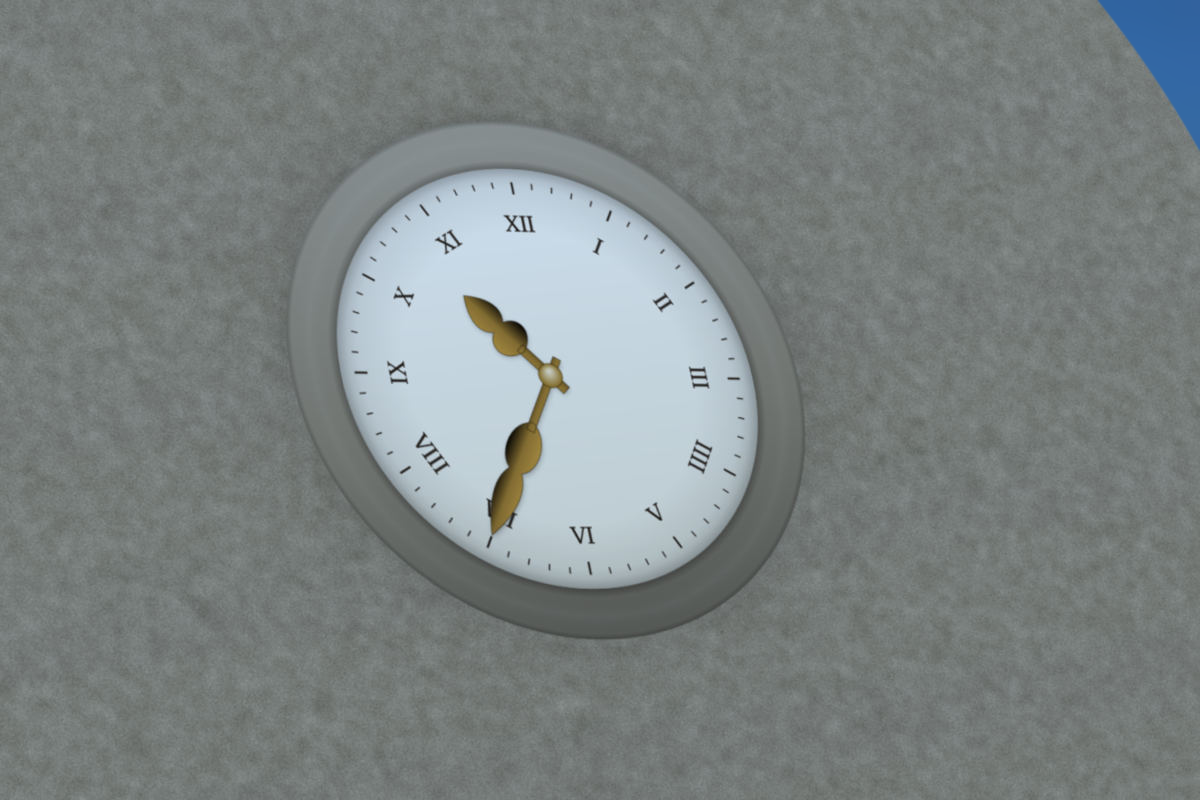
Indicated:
**10:35**
